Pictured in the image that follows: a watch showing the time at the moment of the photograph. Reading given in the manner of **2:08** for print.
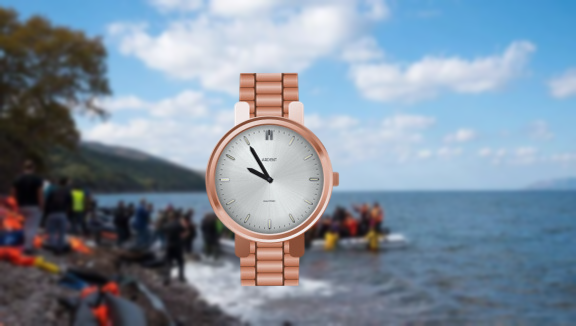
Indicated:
**9:55**
